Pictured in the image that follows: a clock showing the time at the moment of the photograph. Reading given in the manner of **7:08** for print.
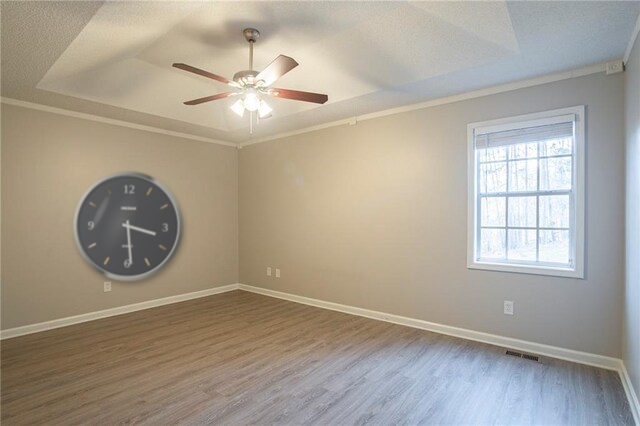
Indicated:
**3:29**
